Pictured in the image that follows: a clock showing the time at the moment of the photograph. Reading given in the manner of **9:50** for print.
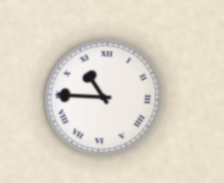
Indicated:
**10:45**
